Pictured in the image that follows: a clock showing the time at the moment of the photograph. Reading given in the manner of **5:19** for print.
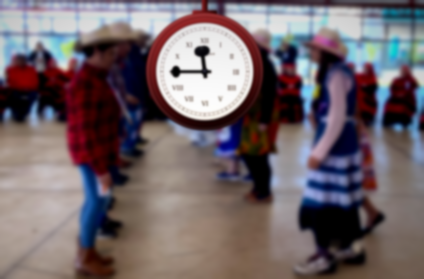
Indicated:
**11:45**
